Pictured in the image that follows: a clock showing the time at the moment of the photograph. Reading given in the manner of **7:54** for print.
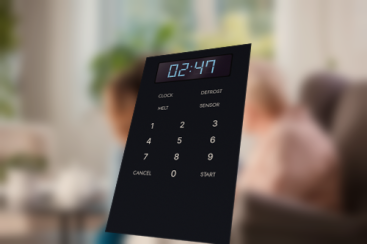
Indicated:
**2:47**
